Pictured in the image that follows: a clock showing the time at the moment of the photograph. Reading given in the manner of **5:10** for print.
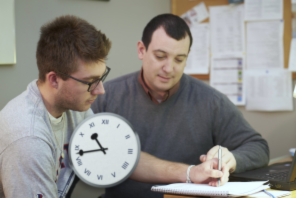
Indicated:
**10:43**
